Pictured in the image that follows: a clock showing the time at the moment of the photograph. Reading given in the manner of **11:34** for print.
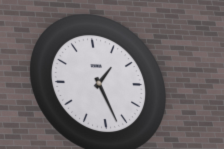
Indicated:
**1:27**
